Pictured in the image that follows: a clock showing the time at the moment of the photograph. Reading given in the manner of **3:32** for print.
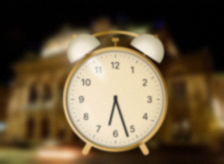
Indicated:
**6:27**
